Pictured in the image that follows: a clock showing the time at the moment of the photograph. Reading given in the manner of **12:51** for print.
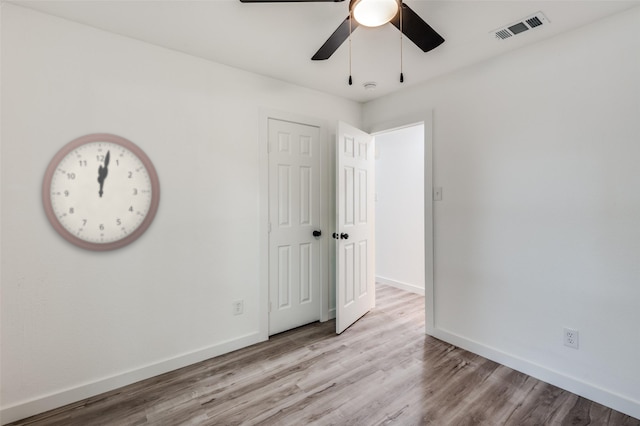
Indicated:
**12:02**
